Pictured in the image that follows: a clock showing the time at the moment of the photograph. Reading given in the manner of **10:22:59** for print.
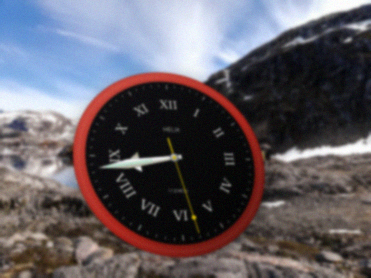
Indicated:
**8:43:28**
